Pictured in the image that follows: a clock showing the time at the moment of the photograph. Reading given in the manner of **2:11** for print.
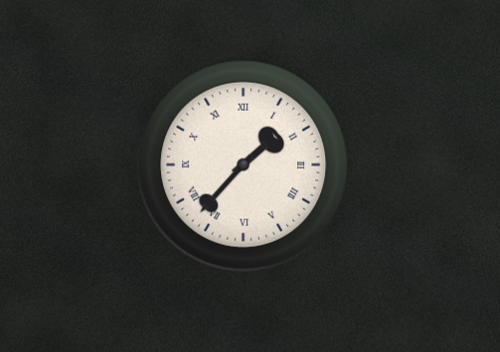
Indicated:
**1:37**
